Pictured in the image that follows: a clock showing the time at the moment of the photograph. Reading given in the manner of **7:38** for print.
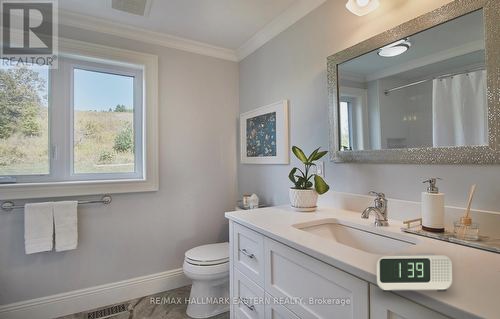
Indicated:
**1:39**
